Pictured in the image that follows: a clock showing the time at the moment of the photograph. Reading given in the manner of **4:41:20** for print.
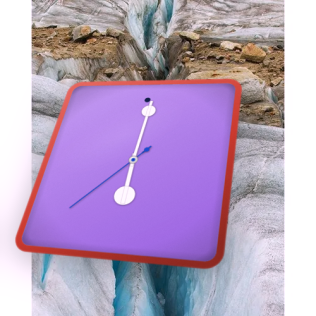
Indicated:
**6:00:37**
